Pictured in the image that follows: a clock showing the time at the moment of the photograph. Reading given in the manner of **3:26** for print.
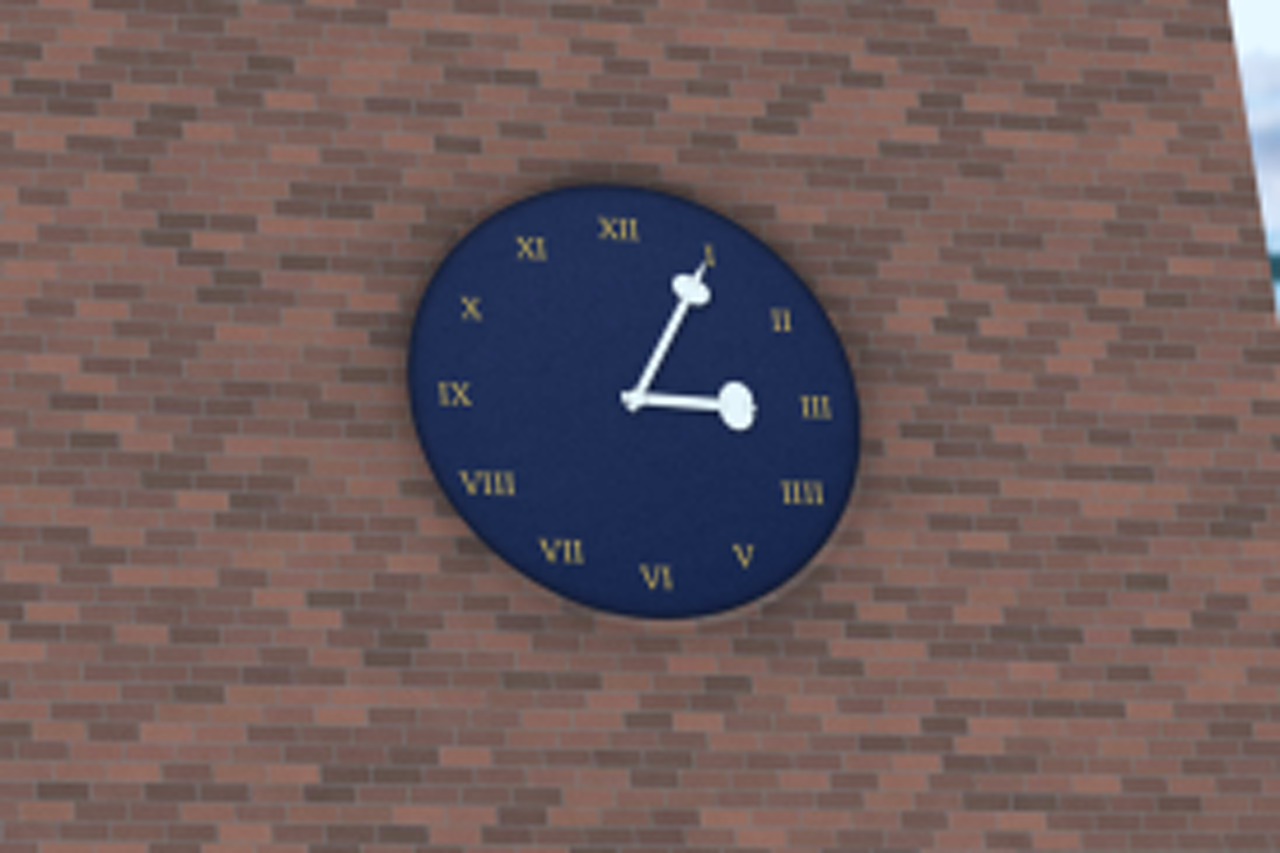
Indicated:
**3:05**
